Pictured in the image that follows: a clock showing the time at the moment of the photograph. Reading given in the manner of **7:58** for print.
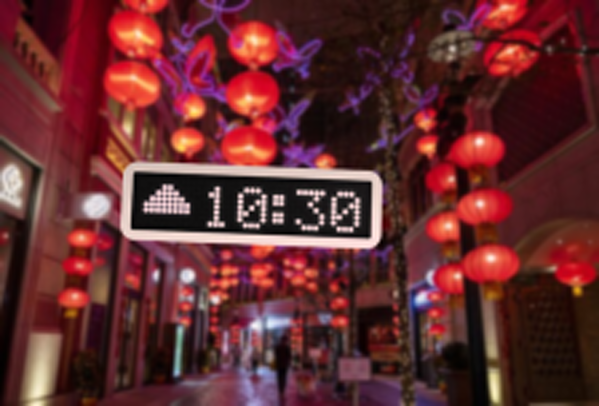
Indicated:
**10:30**
